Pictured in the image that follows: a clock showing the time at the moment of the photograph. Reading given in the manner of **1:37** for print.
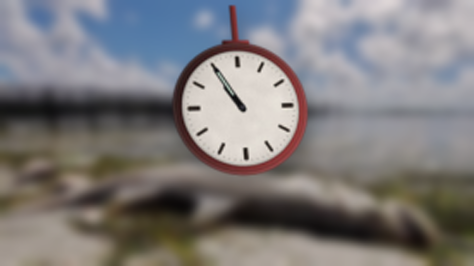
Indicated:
**10:55**
